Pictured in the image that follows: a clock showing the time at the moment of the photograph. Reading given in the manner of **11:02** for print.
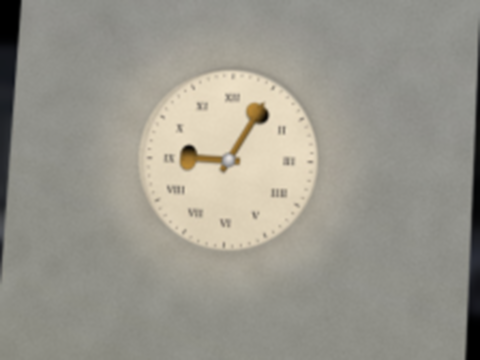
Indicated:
**9:05**
